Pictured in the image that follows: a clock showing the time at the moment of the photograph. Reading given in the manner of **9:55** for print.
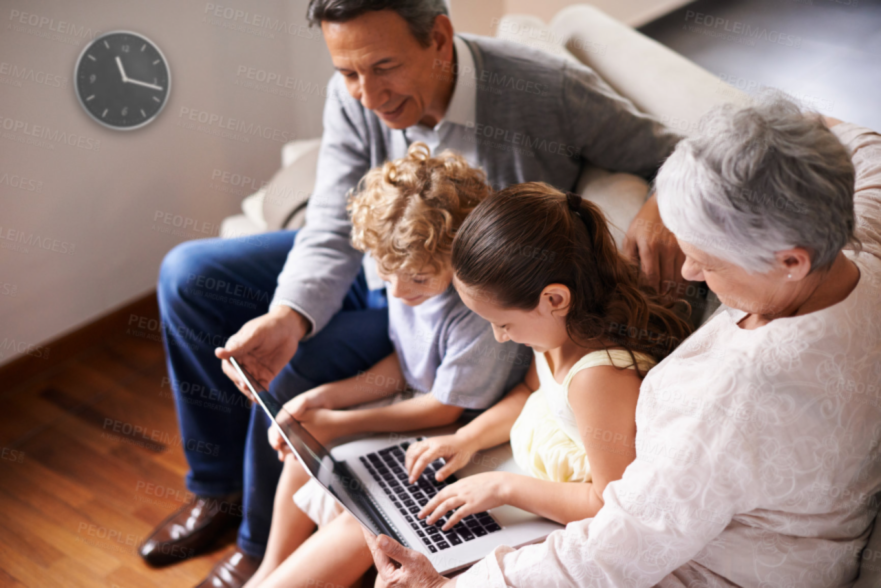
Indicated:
**11:17**
